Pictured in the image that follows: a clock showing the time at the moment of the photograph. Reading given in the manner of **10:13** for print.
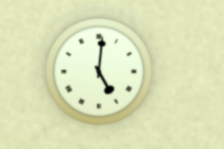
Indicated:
**5:01**
